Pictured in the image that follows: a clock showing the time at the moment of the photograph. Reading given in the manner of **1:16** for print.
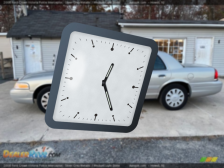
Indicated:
**12:25**
